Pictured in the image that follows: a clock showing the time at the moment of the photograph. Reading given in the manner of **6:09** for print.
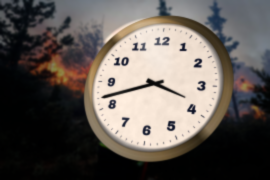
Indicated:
**3:42**
